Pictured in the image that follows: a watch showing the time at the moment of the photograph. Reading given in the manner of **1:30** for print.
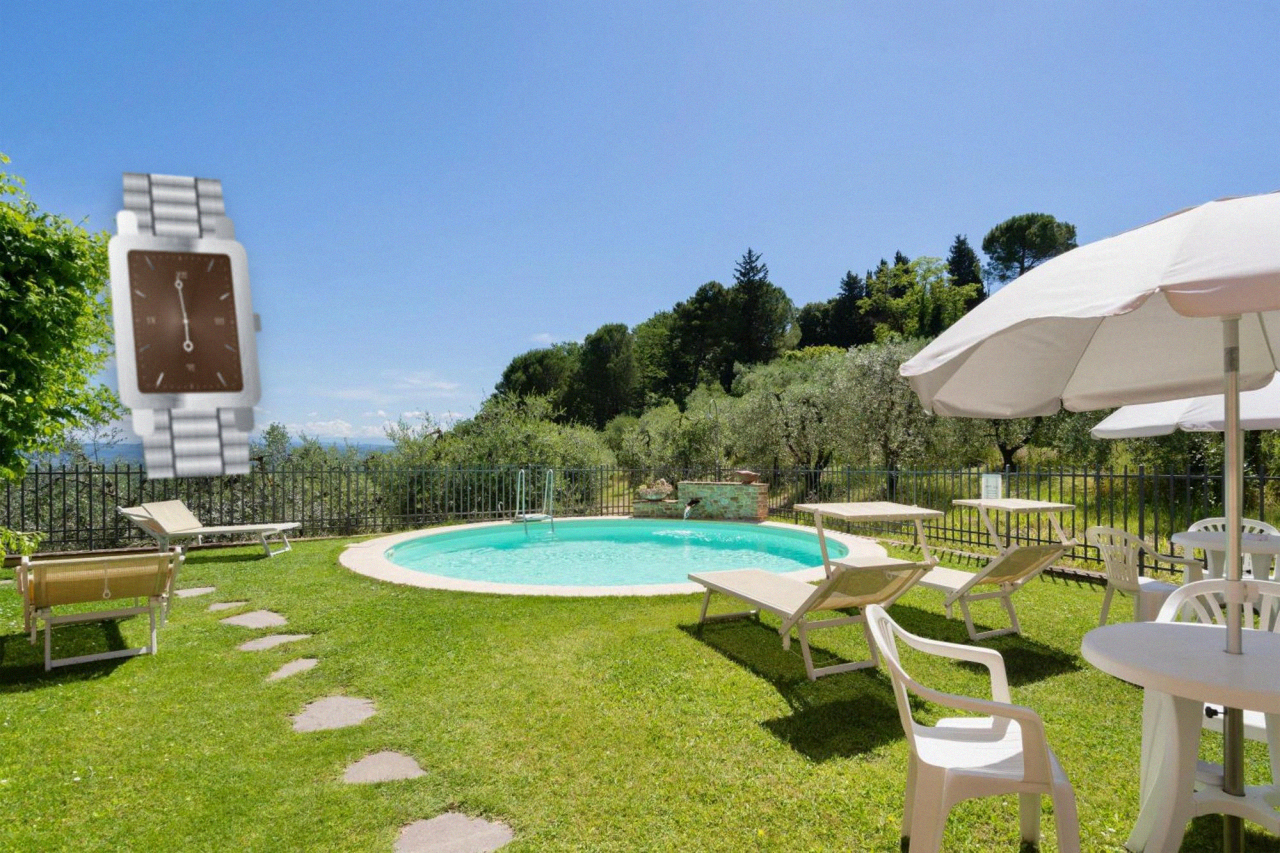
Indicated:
**5:59**
